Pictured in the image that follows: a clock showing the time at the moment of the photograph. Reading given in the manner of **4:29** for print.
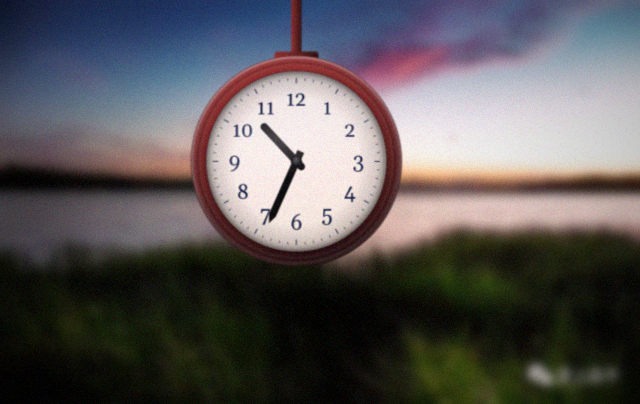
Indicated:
**10:34**
